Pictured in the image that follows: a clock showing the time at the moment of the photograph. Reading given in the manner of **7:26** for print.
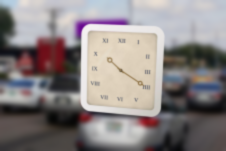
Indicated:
**10:20**
